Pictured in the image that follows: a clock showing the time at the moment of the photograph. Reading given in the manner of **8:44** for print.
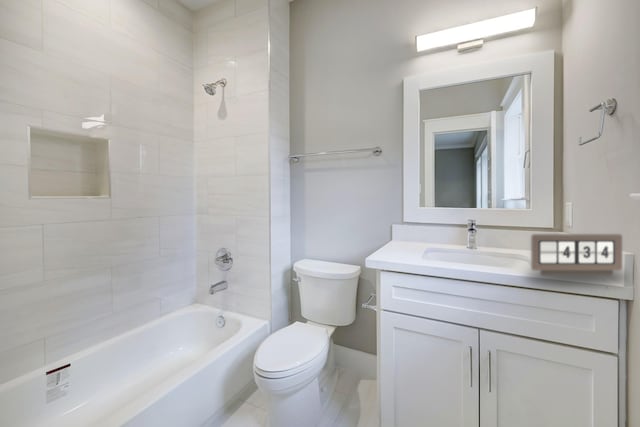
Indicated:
**4:34**
